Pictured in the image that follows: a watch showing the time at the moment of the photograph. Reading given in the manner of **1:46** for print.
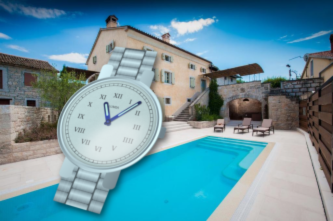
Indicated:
**11:07**
